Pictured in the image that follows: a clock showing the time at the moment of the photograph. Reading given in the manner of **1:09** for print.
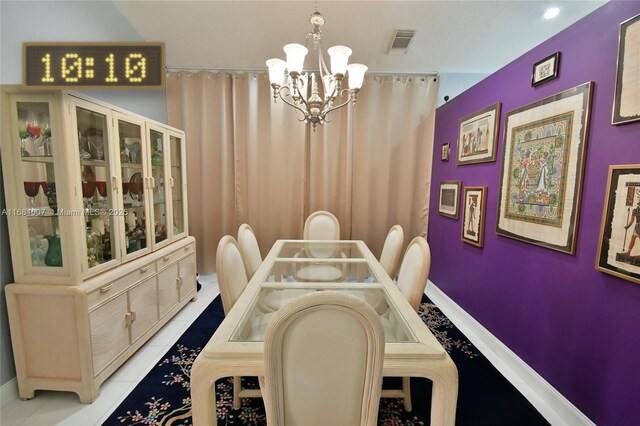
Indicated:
**10:10**
